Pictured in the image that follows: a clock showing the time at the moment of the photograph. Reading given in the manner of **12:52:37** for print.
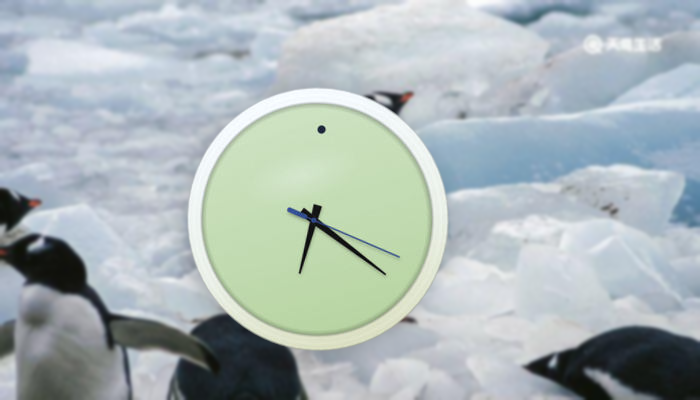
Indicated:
**6:20:18**
